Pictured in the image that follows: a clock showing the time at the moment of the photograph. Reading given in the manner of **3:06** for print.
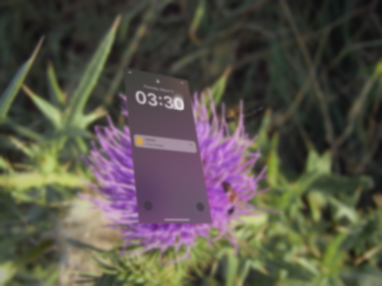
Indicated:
**3:30**
